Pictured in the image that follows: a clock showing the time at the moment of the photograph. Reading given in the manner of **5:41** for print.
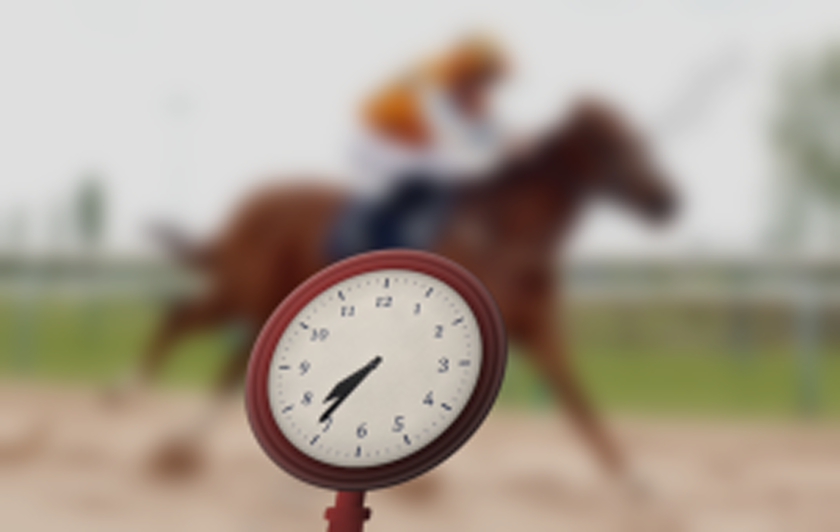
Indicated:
**7:36**
